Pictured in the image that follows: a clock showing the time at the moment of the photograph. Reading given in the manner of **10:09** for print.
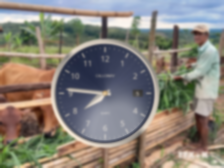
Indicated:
**7:46**
